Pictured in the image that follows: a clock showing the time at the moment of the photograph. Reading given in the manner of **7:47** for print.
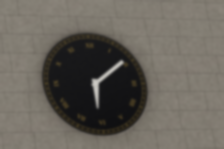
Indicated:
**6:09**
